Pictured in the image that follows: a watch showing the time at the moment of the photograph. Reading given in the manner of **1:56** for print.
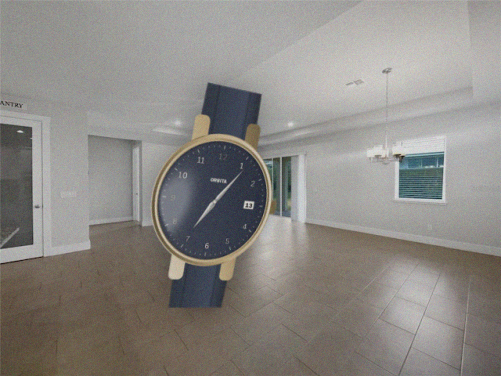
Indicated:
**7:06**
